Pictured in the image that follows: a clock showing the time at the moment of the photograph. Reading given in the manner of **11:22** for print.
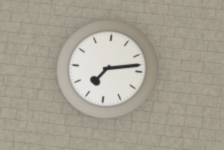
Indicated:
**7:13**
